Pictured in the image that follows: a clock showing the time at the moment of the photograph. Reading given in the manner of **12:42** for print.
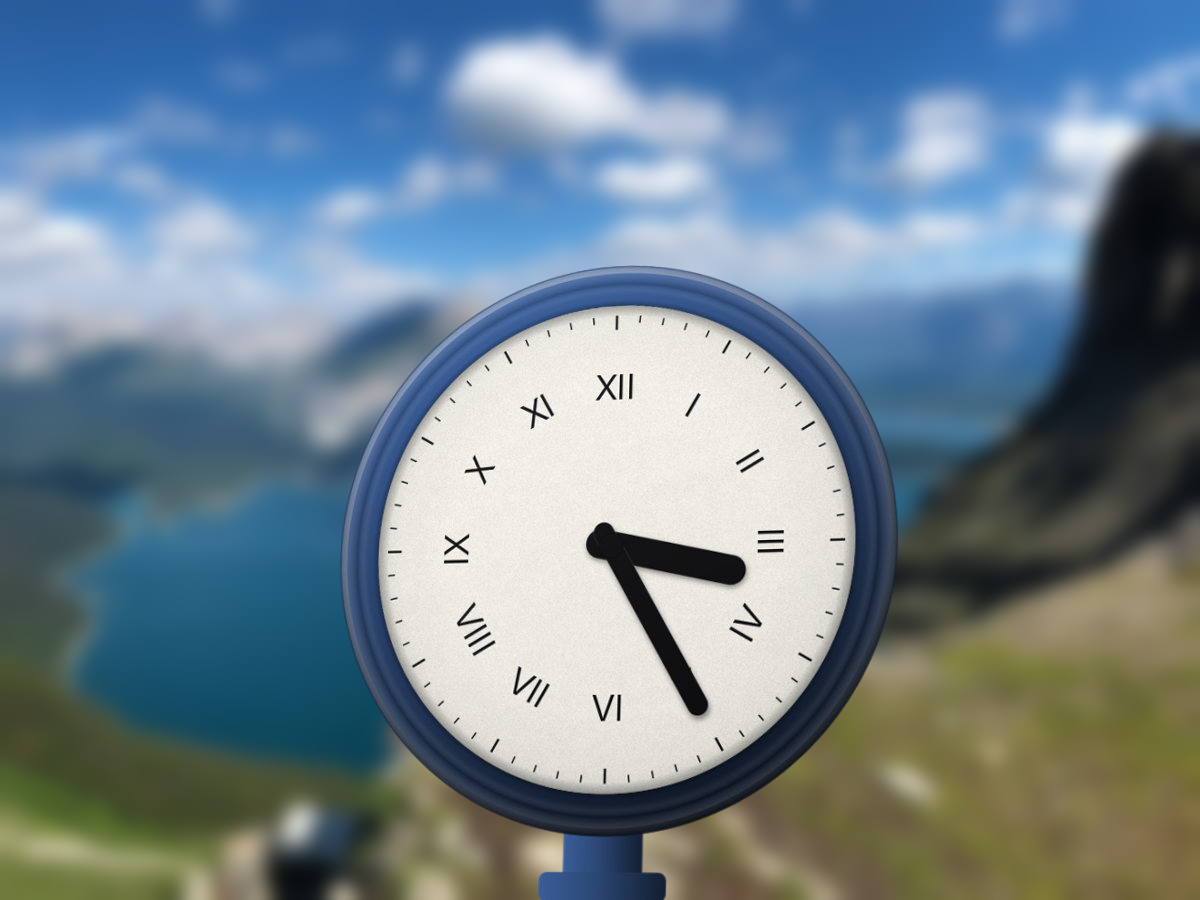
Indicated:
**3:25**
